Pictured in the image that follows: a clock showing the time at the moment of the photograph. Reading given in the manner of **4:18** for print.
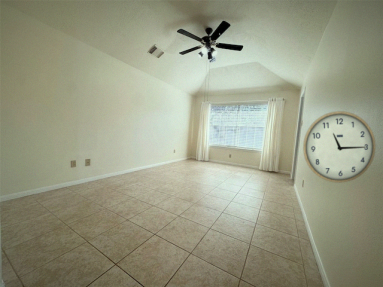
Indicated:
**11:15**
